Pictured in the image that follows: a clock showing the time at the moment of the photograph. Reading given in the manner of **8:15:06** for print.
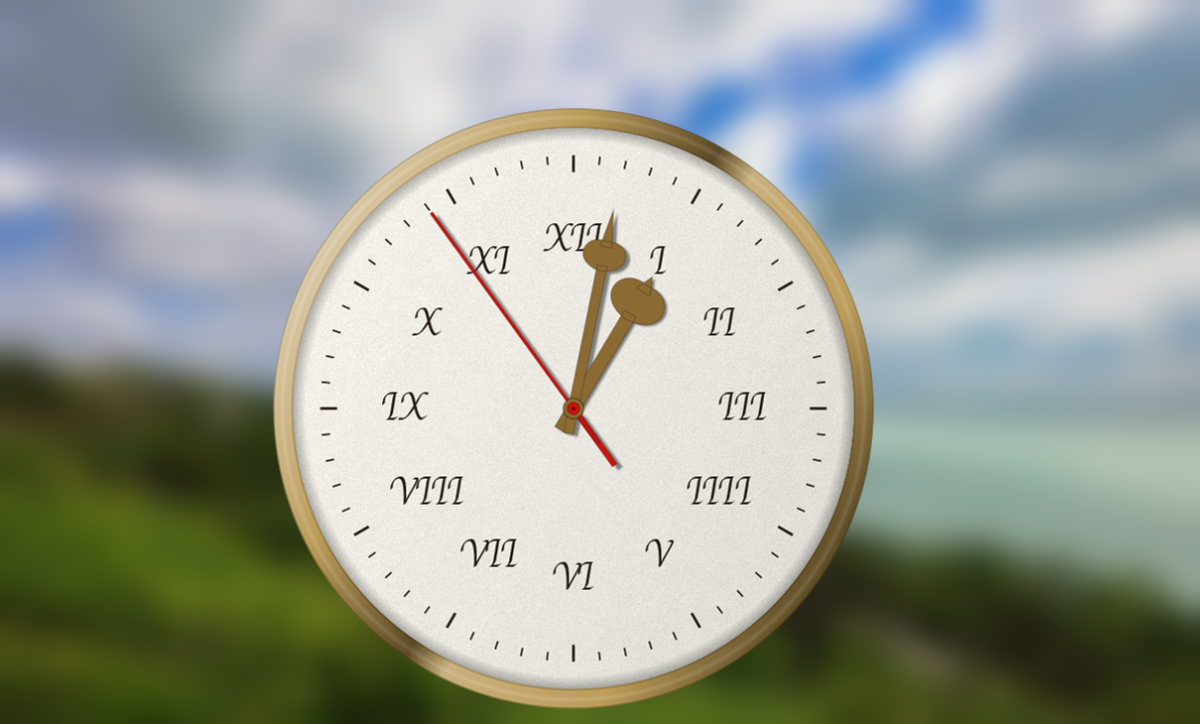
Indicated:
**1:01:54**
